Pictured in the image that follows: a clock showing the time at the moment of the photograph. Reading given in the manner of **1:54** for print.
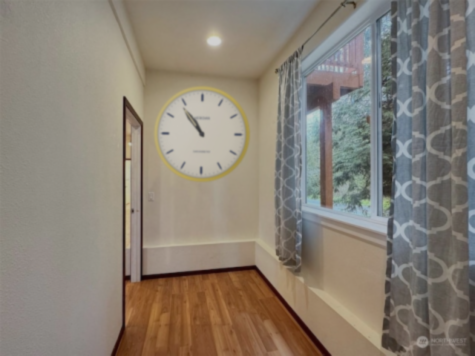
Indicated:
**10:54**
